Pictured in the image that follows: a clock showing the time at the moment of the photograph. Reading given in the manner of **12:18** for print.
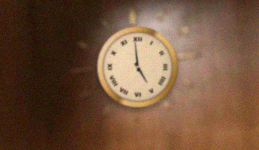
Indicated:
**4:59**
